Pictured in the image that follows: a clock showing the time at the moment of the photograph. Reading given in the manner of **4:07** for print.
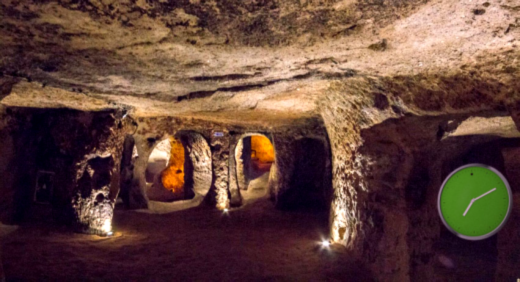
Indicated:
**7:11**
